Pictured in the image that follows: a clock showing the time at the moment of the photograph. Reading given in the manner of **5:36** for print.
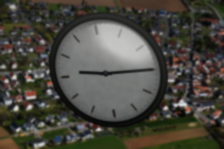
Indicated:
**9:15**
